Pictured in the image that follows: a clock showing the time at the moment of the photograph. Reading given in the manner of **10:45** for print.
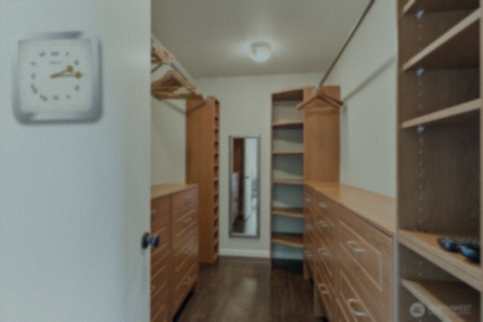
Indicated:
**2:15**
